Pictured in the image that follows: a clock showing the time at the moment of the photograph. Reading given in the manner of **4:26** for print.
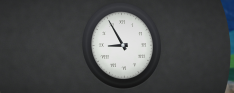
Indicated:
**8:55**
